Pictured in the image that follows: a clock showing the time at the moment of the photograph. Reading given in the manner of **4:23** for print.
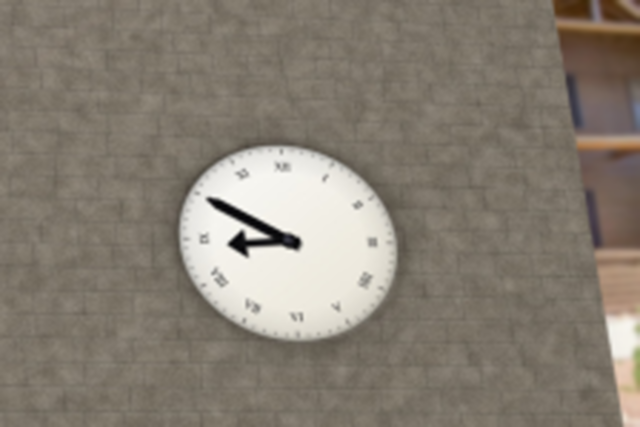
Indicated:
**8:50**
